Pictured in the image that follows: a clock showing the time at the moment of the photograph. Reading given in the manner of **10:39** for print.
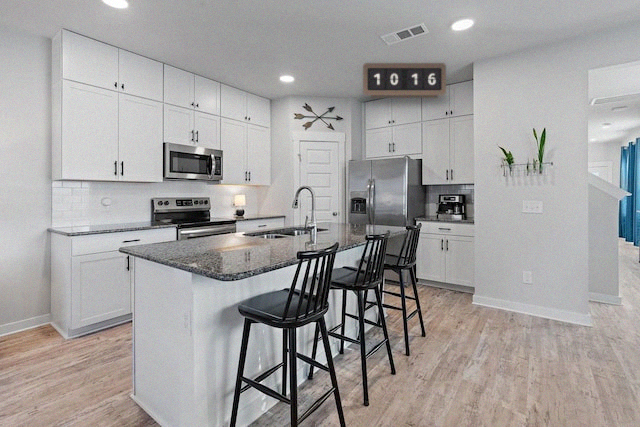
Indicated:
**10:16**
